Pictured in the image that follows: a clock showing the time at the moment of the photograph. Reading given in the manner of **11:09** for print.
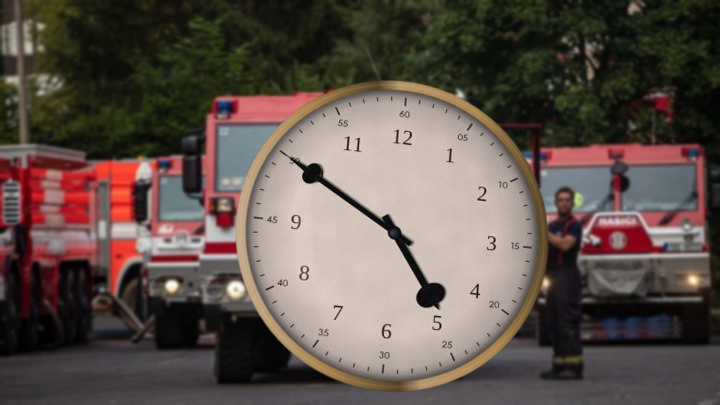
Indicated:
**4:50**
